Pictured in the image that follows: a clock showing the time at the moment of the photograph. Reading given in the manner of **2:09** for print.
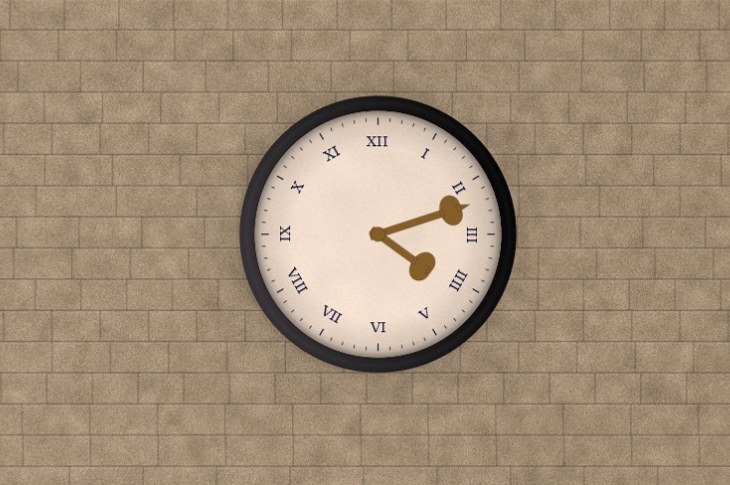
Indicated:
**4:12**
